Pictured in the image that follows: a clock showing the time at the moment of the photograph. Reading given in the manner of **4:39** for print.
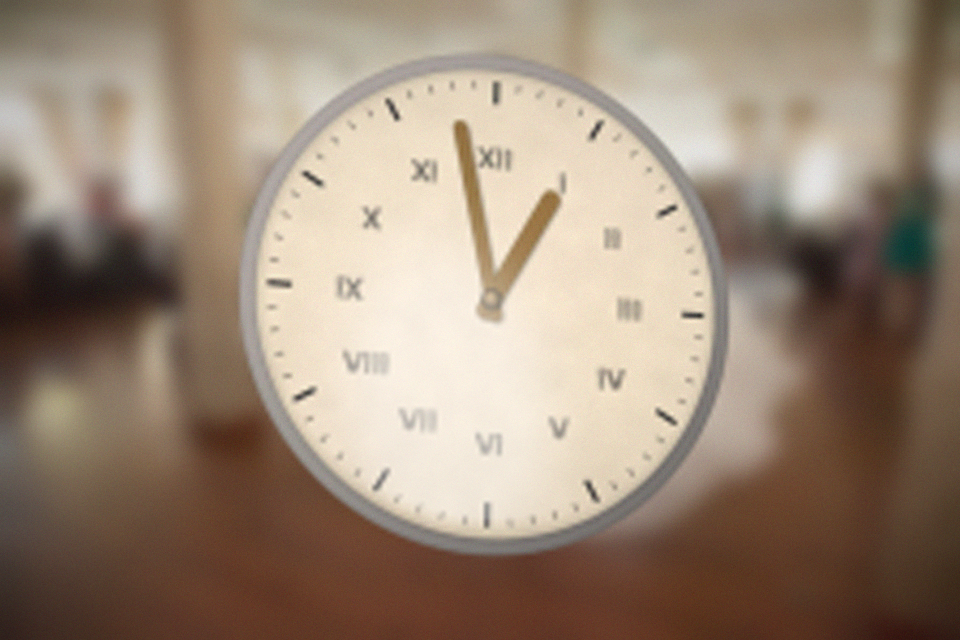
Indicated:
**12:58**
